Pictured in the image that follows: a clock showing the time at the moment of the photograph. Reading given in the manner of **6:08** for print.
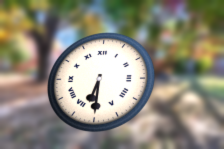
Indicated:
**6:30**
